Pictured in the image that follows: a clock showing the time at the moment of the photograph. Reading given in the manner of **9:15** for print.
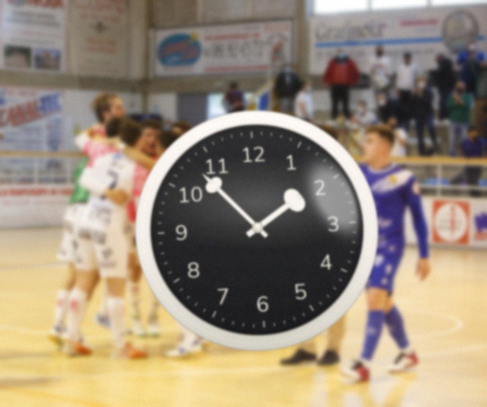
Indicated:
**1:53**
